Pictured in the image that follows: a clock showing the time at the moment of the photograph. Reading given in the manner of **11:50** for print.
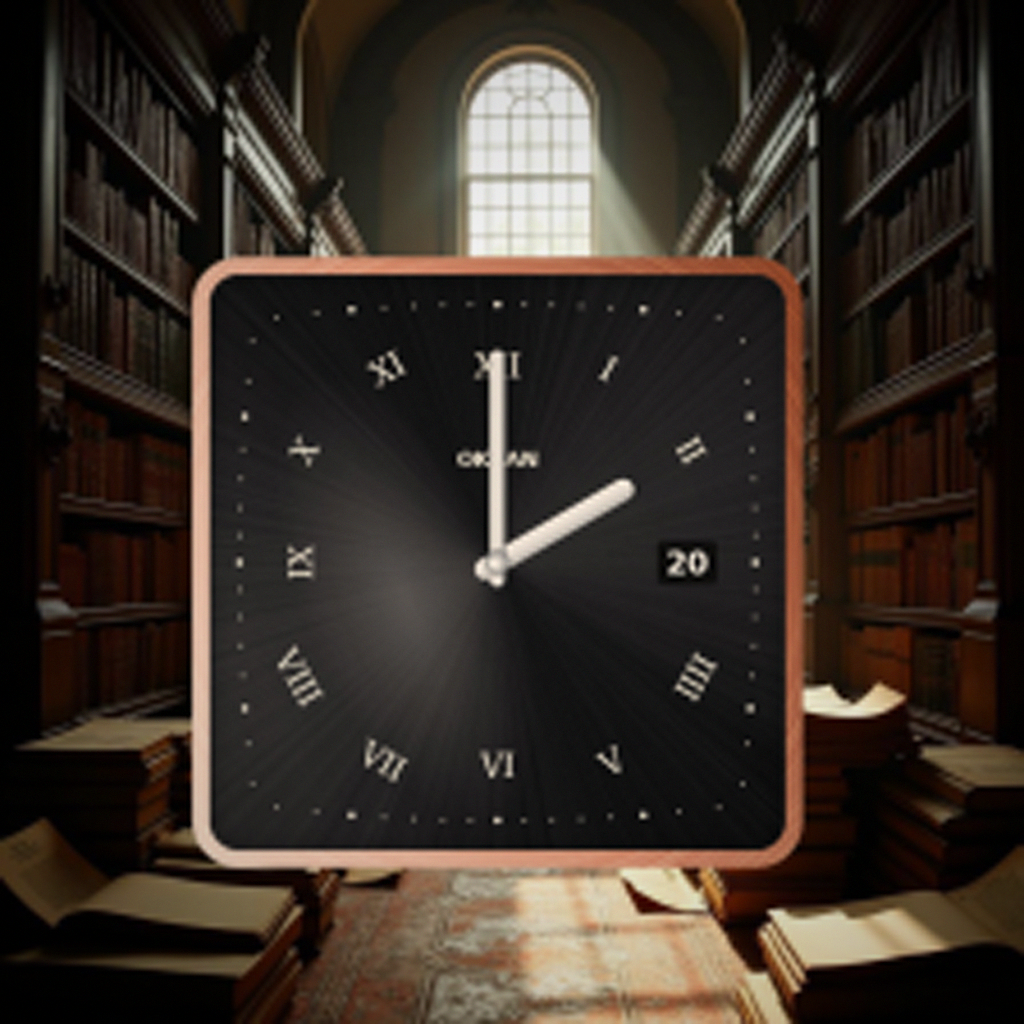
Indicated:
**2:00**
